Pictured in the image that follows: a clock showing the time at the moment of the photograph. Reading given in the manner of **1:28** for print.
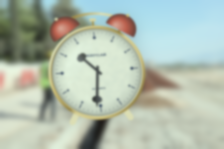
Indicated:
**10:31**
